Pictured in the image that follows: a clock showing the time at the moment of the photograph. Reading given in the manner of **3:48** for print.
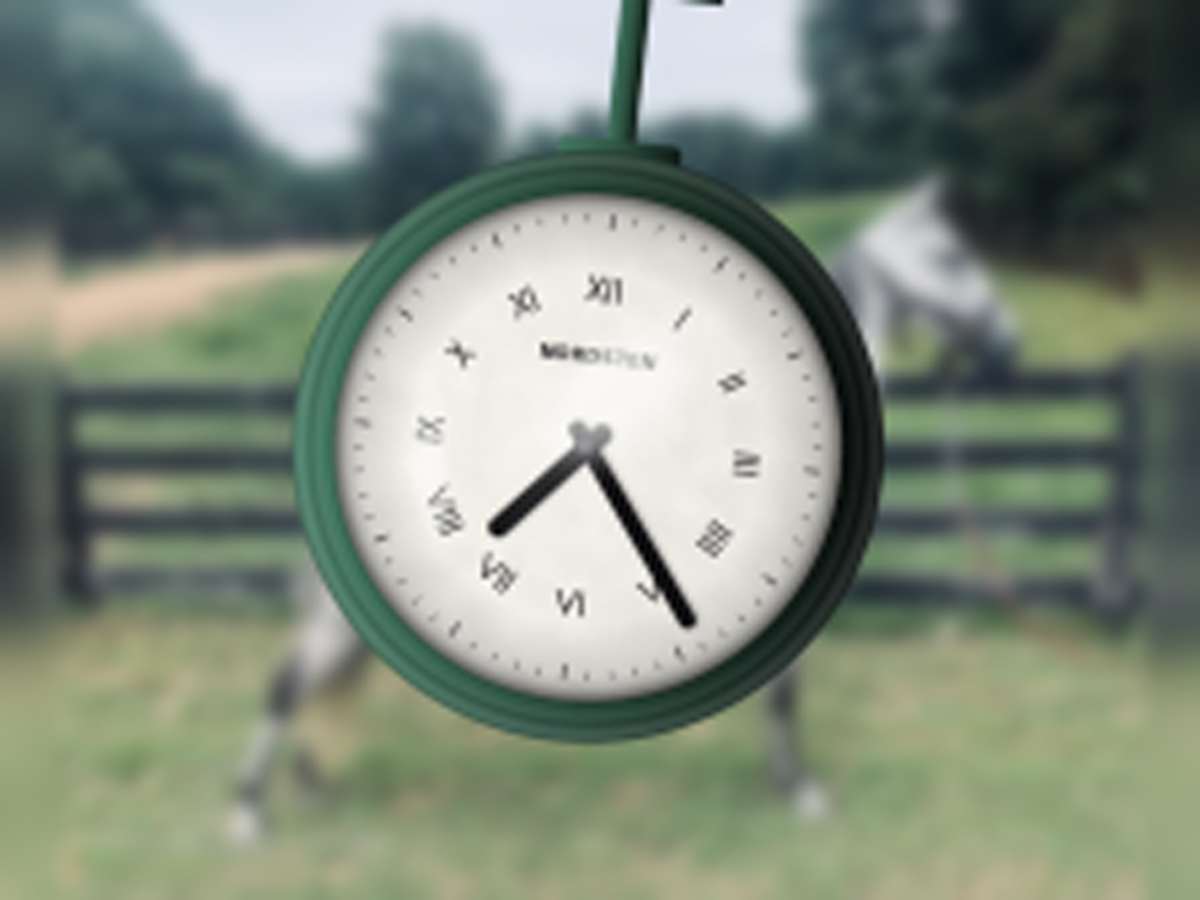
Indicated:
**7:24**
